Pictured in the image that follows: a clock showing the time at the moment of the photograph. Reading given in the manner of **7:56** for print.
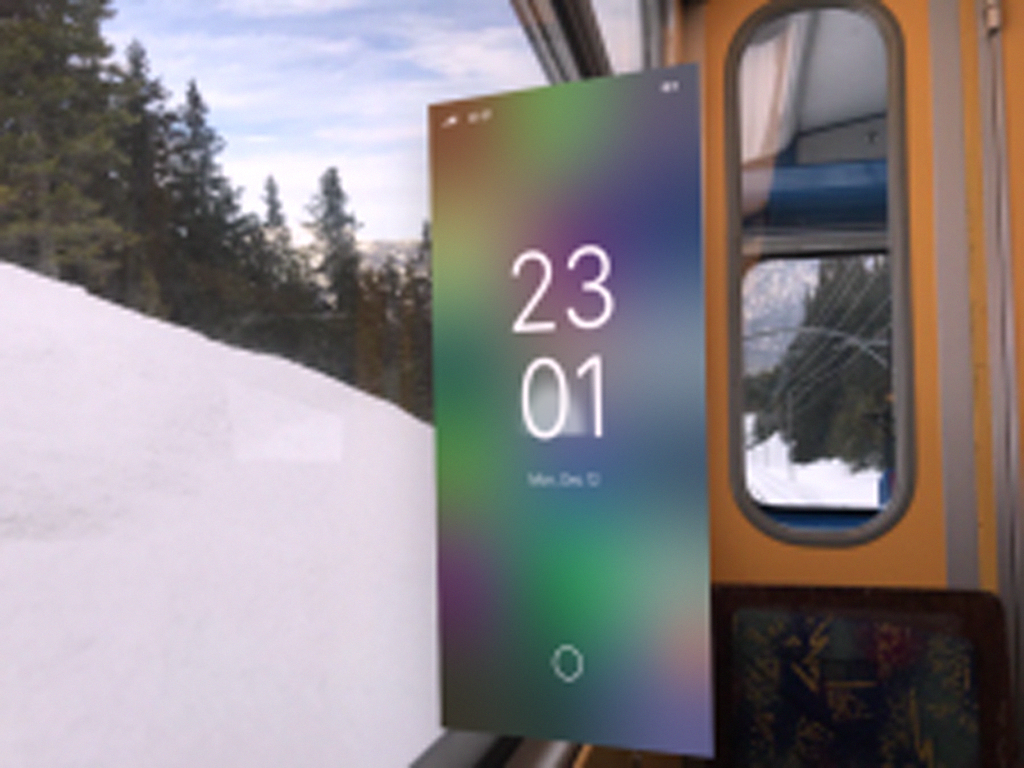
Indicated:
**23:01**
